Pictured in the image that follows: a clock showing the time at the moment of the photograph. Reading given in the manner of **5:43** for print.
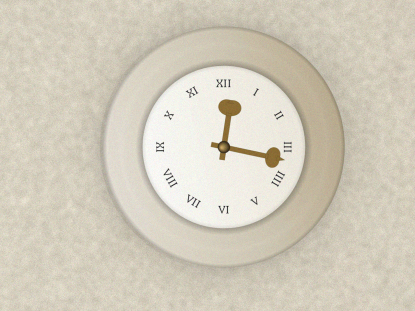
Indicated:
**12:17**
